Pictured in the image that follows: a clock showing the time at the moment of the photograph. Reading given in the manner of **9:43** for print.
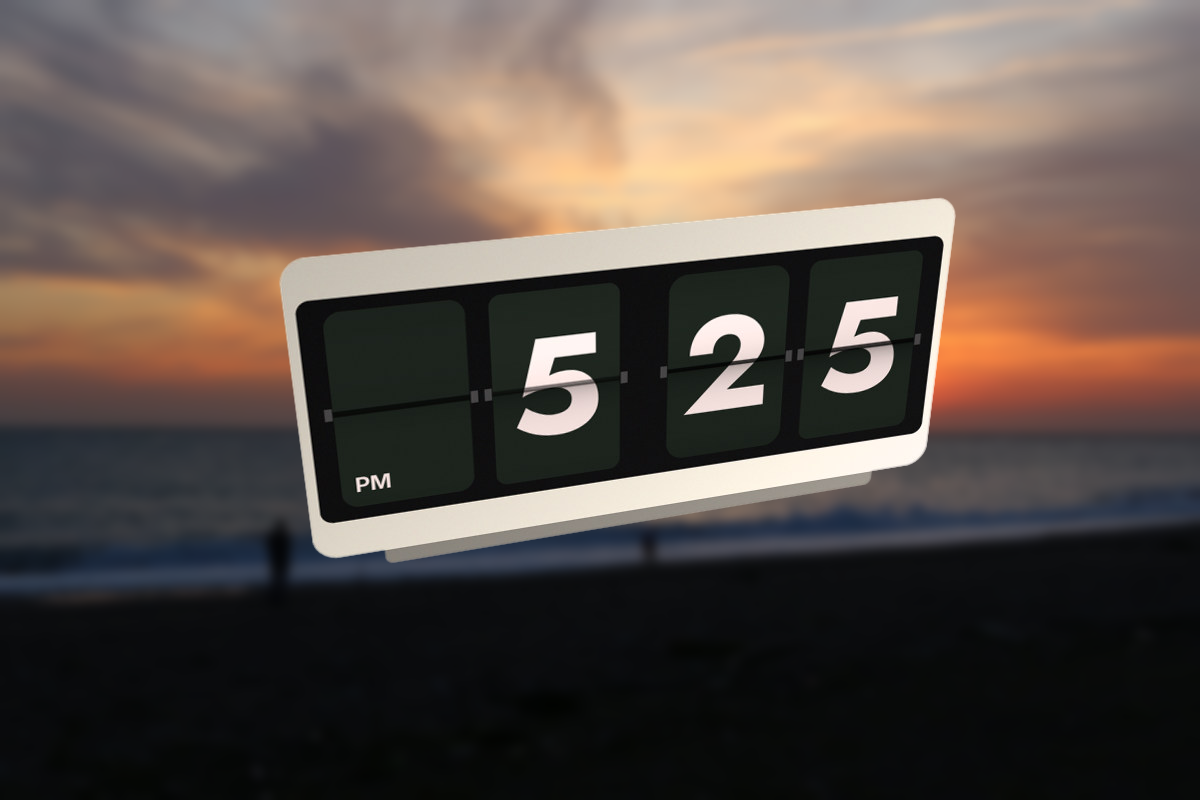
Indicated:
**5:25**
